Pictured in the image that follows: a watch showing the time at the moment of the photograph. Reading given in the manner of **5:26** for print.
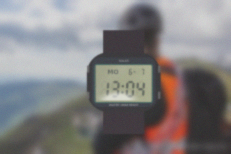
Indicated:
**13:04**
